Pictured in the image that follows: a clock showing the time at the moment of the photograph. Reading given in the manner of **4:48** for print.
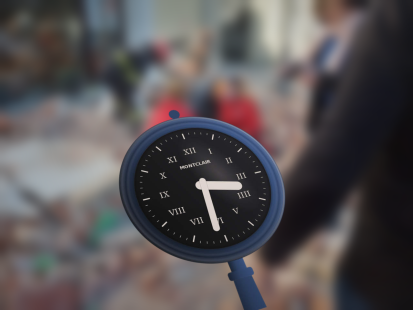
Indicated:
**3:31**
